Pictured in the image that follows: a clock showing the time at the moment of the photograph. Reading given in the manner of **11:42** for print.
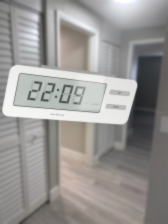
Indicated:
**22:09**
